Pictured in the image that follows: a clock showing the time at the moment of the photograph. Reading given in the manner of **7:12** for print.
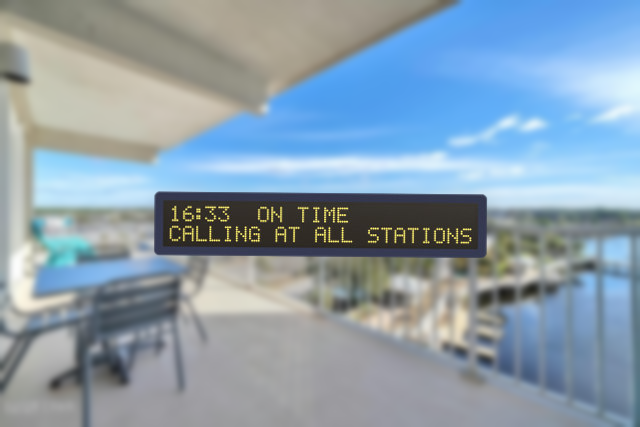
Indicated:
**16:33**
